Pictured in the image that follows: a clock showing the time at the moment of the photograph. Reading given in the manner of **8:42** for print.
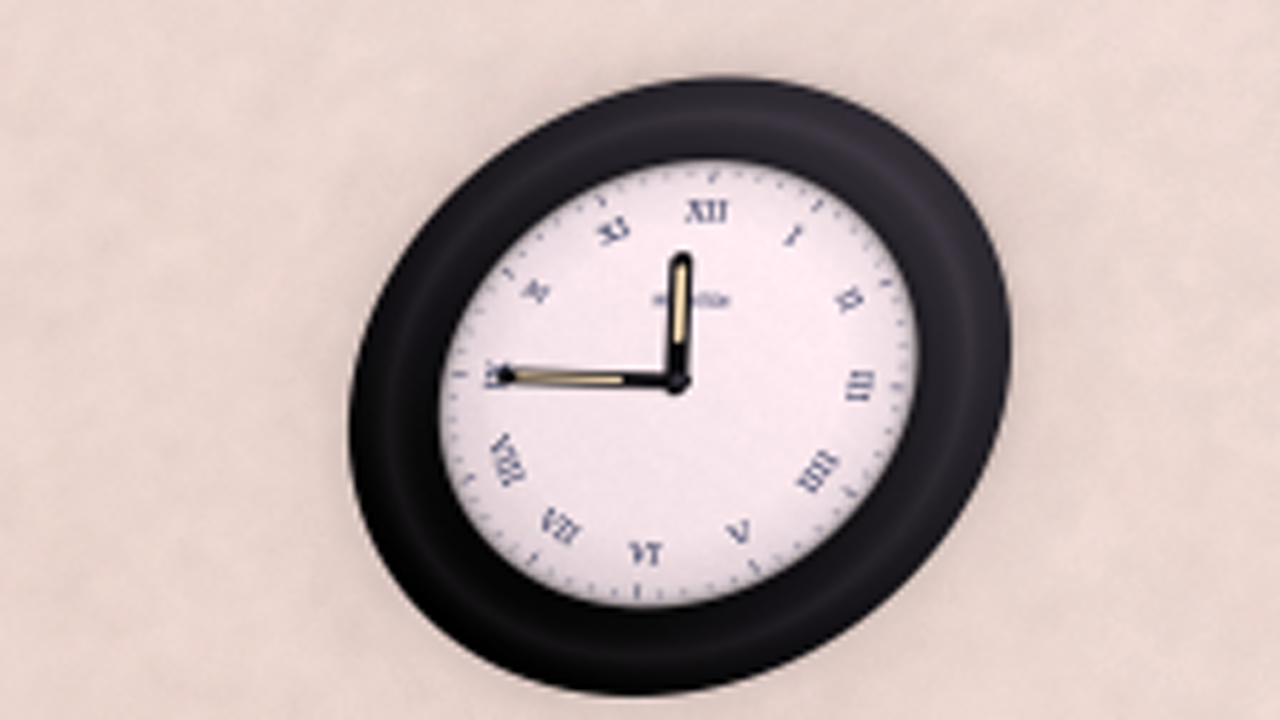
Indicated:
**11:45**
